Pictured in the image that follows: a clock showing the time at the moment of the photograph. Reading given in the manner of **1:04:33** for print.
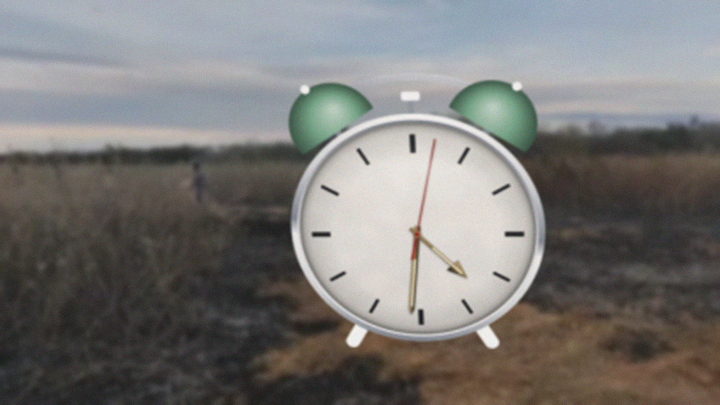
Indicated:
**4:31:02**
